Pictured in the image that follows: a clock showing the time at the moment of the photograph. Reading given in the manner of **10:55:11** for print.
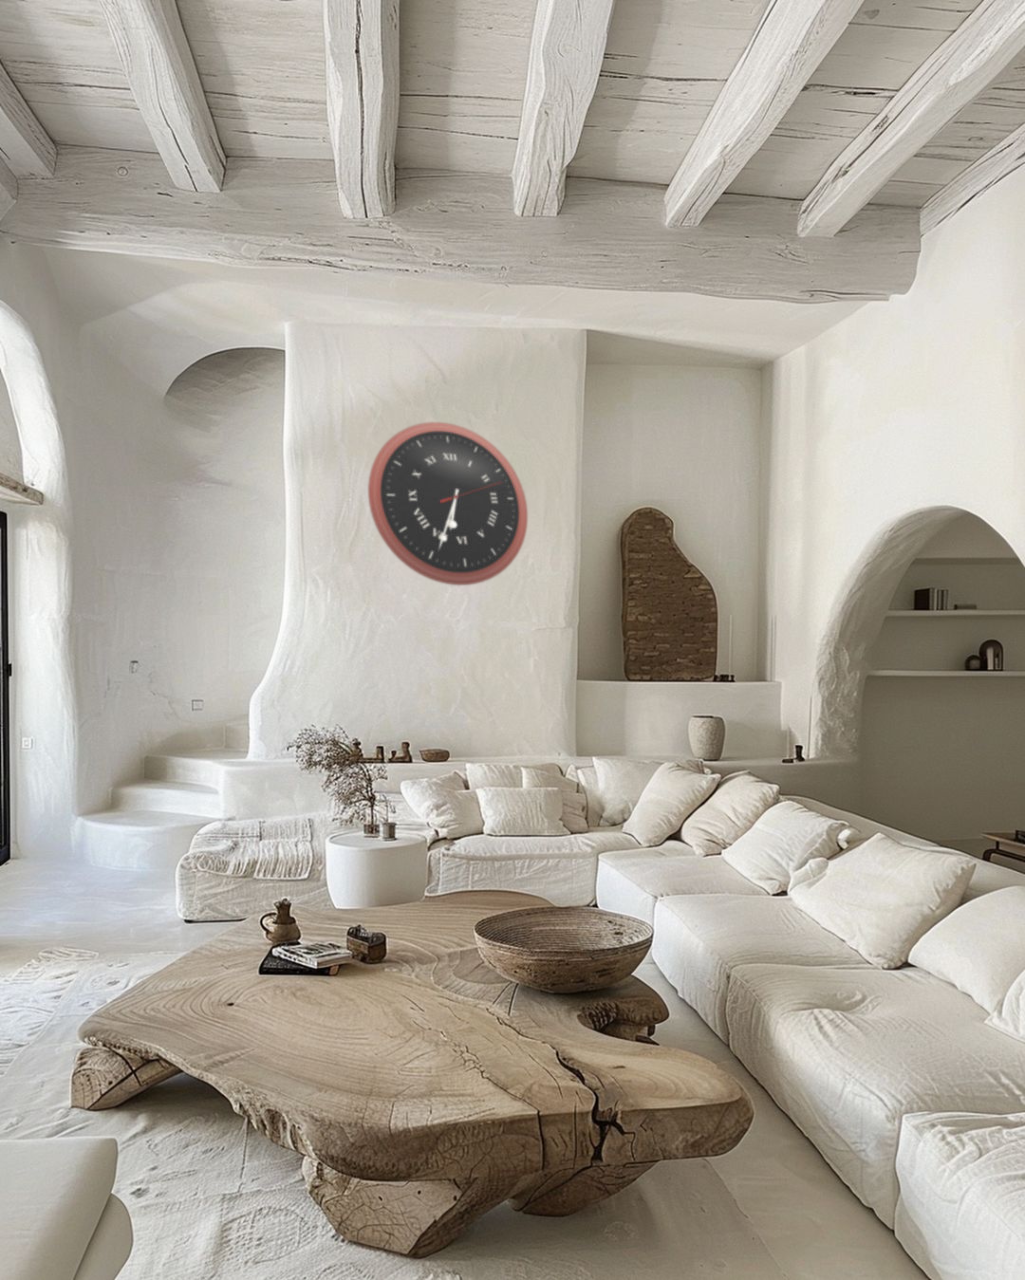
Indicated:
**6:34:12**
